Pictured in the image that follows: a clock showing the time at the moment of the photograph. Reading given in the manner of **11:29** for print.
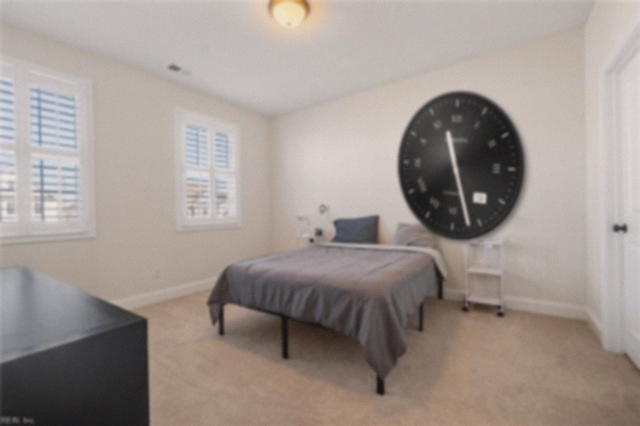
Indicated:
**11:27**
